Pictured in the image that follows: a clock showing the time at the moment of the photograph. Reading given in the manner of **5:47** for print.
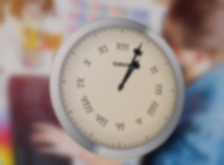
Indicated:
**1:04**
